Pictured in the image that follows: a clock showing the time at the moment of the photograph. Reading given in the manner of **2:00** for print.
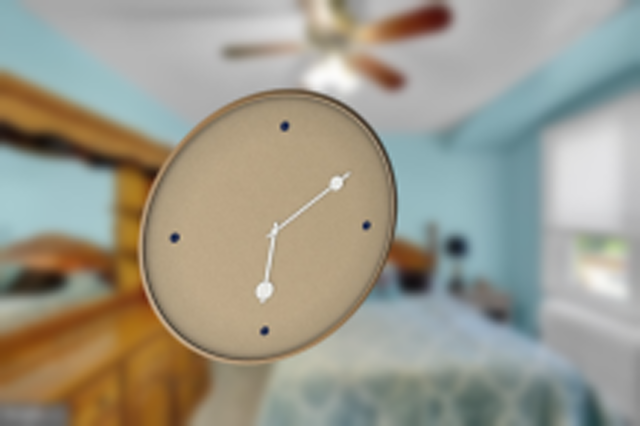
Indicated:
**6:09**
